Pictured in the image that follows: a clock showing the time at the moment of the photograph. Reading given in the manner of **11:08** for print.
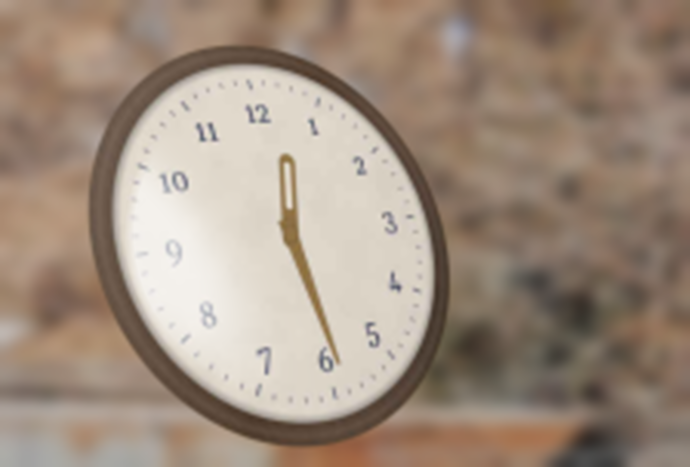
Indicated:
**12:29**
